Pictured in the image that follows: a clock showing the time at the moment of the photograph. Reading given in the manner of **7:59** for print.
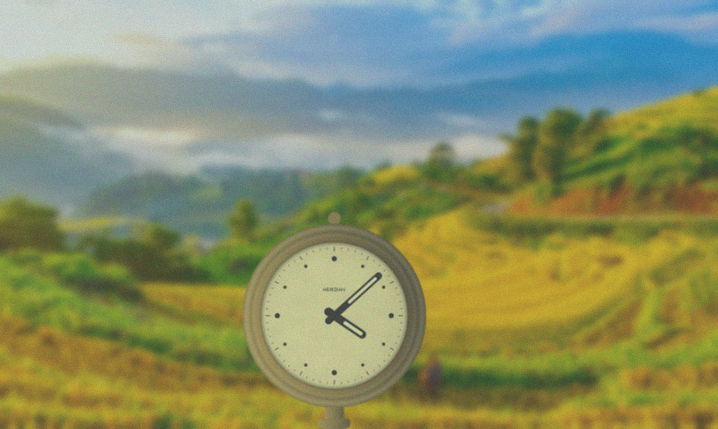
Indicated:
**4:08**
